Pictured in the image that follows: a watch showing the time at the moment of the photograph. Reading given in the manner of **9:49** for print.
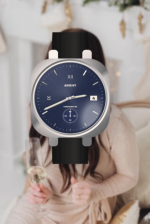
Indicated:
**2:41**
